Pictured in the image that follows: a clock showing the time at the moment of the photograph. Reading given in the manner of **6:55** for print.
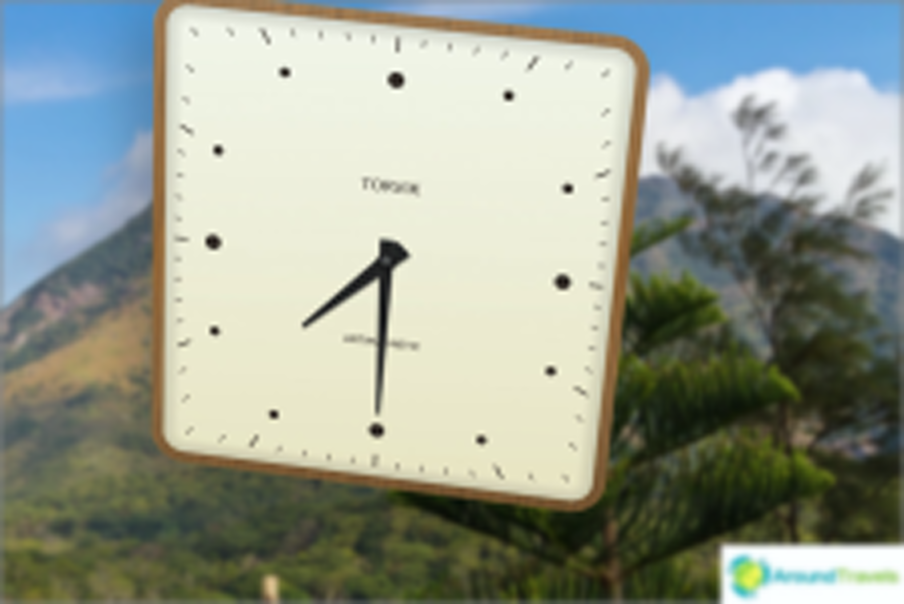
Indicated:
**7:30**
